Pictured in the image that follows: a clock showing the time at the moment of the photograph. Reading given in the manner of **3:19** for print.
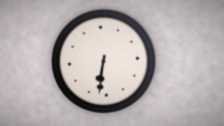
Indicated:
**6:32**
